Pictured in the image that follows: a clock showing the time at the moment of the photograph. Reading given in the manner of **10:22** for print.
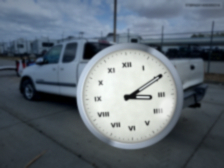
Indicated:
**3:10**
